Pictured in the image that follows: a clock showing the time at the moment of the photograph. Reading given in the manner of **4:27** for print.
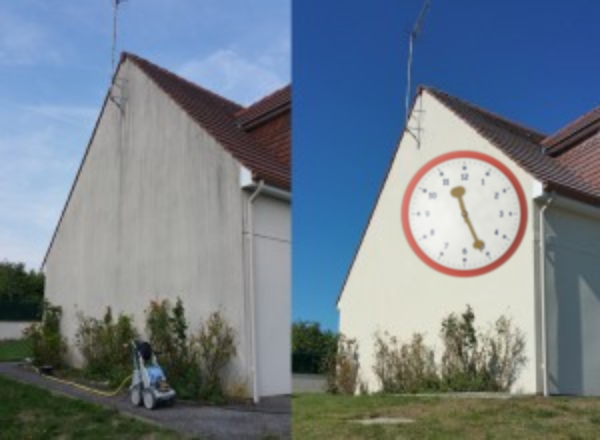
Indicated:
**11:26**
